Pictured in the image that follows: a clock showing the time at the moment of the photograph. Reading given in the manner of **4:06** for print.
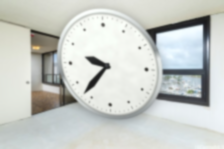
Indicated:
**9:37**
